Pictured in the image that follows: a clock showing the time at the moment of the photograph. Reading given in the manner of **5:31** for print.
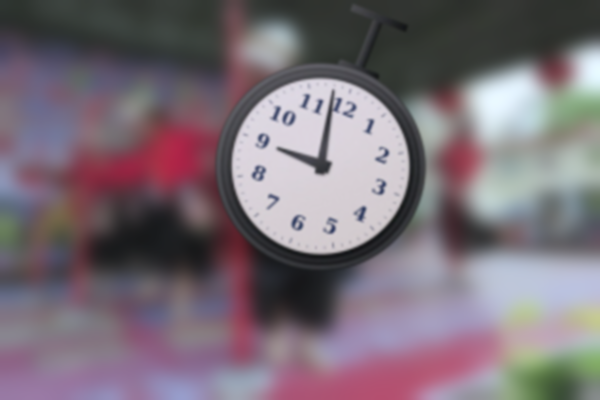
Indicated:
**8:58**
